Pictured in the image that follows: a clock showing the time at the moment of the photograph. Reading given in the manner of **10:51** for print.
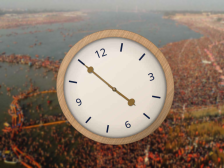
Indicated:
**4:55**
